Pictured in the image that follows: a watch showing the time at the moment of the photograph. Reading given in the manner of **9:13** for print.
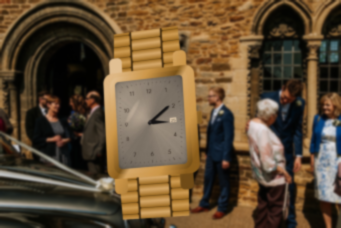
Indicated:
**3:09**
